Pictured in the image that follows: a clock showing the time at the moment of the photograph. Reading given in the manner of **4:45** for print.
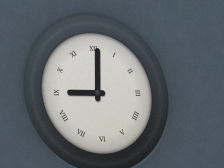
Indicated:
**9:01**
